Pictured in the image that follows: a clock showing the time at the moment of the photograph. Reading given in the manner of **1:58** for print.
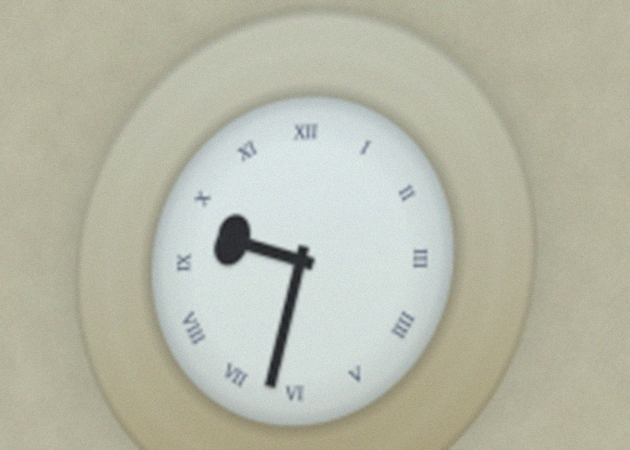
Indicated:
**9:32**
